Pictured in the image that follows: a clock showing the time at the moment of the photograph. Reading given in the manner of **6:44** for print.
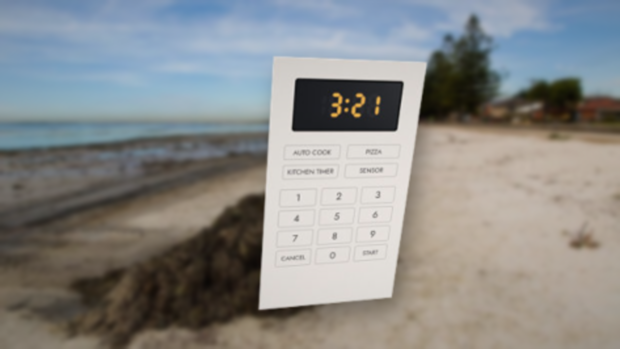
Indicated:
**3:21**
